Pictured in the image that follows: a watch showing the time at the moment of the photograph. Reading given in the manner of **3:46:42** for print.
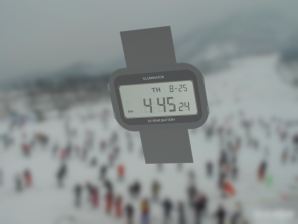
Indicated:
**4:45:24**
